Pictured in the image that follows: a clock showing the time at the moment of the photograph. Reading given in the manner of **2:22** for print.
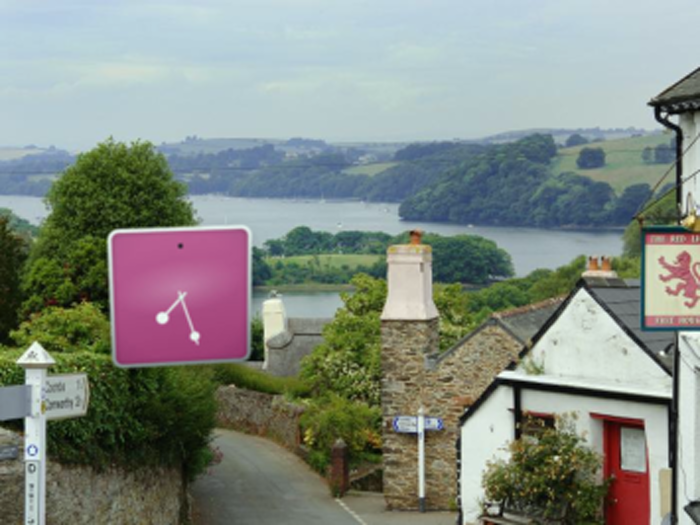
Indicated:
**7:27**
